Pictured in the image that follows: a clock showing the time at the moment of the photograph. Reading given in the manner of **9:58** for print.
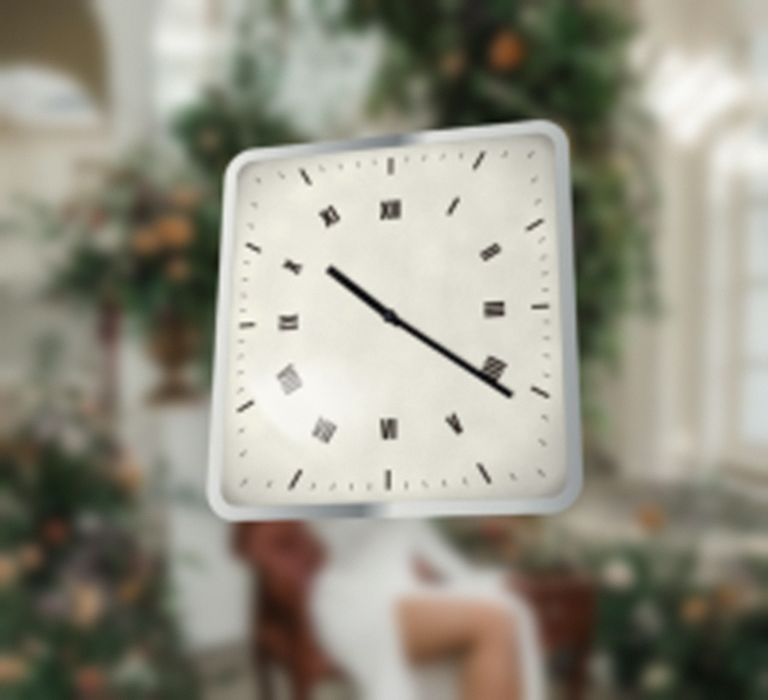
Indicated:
**10:21**
